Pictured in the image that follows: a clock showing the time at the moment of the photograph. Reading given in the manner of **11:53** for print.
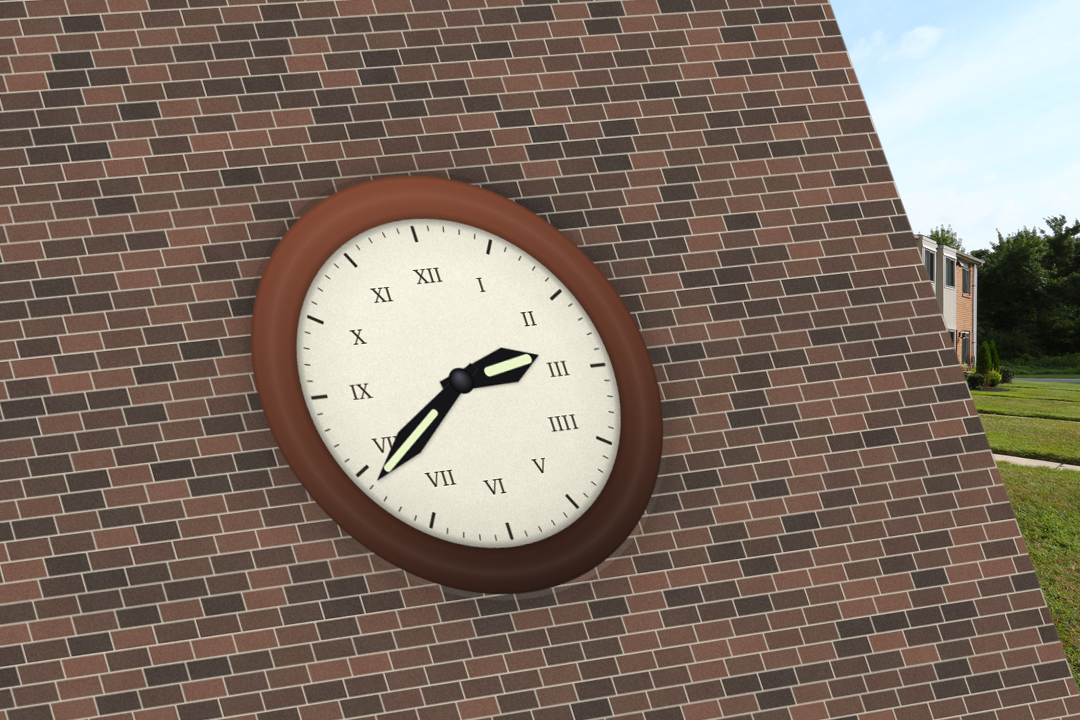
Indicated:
**2:39**
